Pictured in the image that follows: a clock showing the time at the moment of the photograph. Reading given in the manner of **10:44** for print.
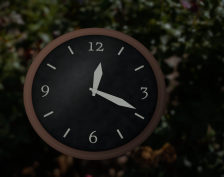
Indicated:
**12:19**
